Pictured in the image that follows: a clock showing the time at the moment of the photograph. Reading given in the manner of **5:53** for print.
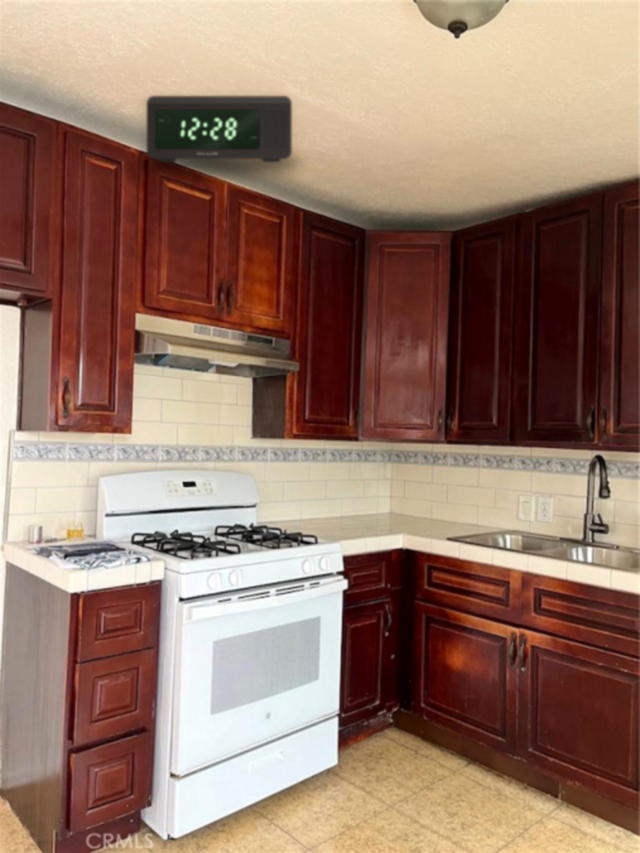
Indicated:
**12:28**
